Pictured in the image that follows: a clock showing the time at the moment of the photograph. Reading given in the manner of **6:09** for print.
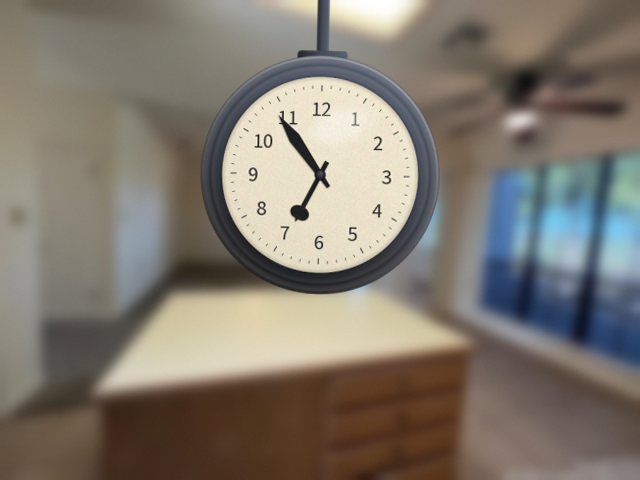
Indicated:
**6:54**
